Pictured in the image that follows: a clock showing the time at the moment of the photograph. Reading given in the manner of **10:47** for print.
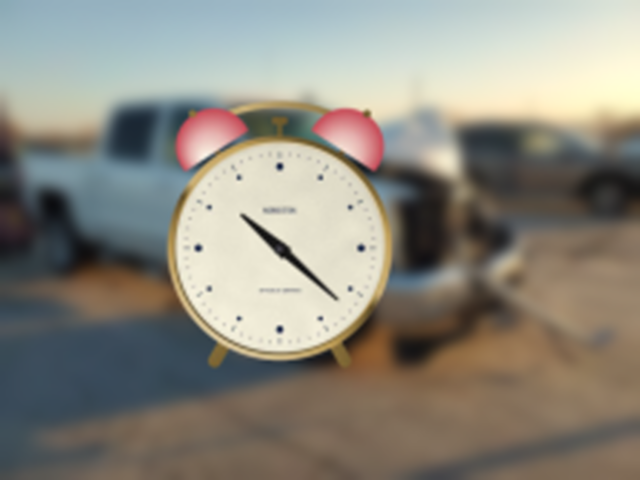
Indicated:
**10:22**
